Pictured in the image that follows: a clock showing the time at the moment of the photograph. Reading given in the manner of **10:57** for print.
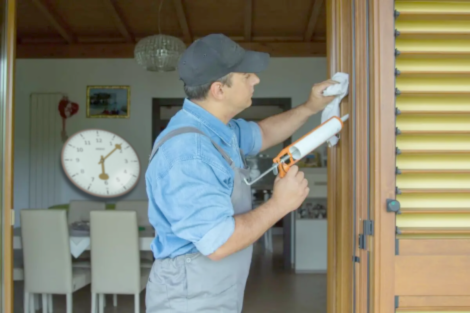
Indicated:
**6:08**
